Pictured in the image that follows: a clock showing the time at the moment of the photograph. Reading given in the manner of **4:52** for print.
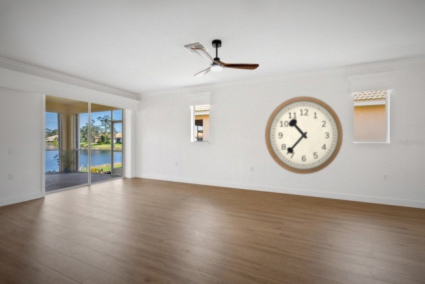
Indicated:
**10:37**
